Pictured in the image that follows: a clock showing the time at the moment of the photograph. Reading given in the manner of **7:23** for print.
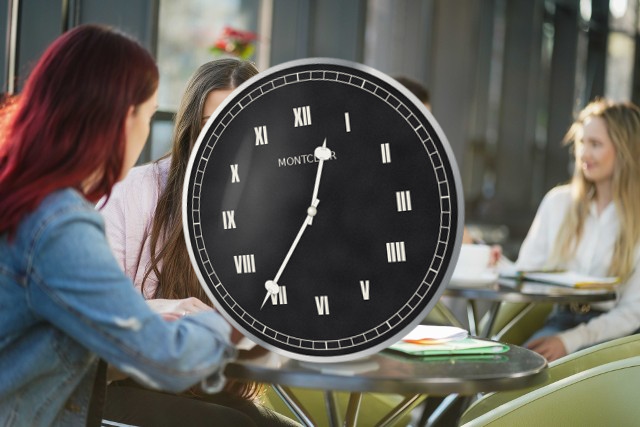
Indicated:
**12:36**
